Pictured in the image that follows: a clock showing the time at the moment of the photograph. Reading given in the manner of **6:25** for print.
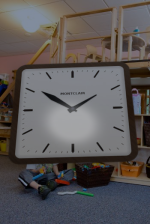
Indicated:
**1:51**
